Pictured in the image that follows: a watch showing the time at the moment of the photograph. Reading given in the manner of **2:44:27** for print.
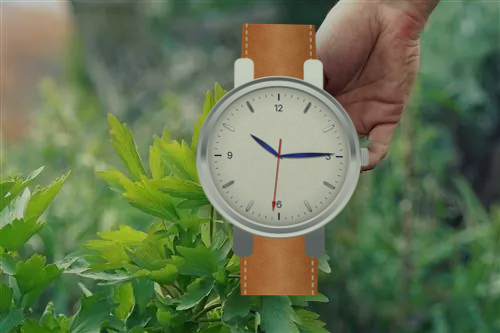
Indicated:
**10:14:31**
